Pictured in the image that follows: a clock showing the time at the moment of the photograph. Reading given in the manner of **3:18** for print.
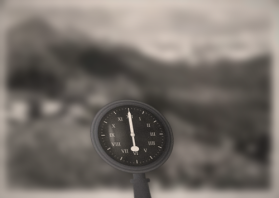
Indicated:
**6:00**
